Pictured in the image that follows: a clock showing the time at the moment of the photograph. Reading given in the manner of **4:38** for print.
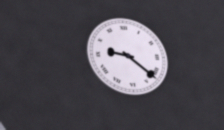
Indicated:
**9:22**
